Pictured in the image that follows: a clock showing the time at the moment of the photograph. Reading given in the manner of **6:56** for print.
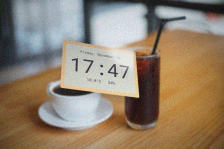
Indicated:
**17:47**
